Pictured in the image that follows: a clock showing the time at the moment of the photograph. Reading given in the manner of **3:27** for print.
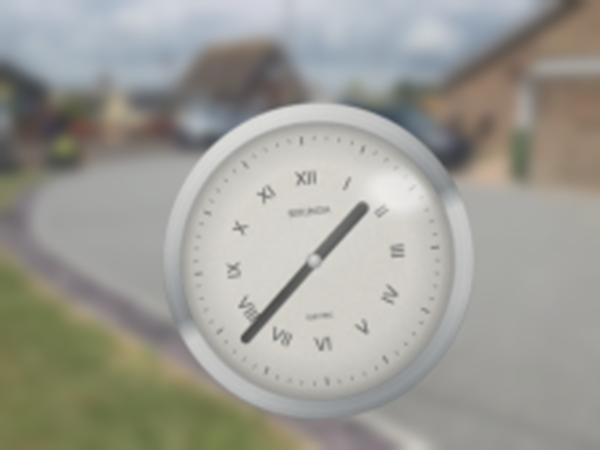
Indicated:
**1:38**
